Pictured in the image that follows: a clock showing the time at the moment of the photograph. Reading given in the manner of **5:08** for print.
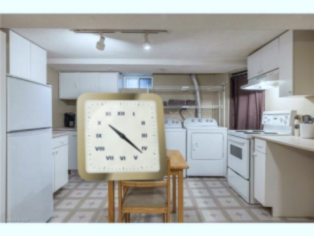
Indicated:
**10:22**
